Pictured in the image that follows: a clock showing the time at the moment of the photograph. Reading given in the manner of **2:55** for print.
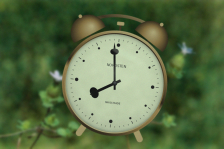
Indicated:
**7:59**
